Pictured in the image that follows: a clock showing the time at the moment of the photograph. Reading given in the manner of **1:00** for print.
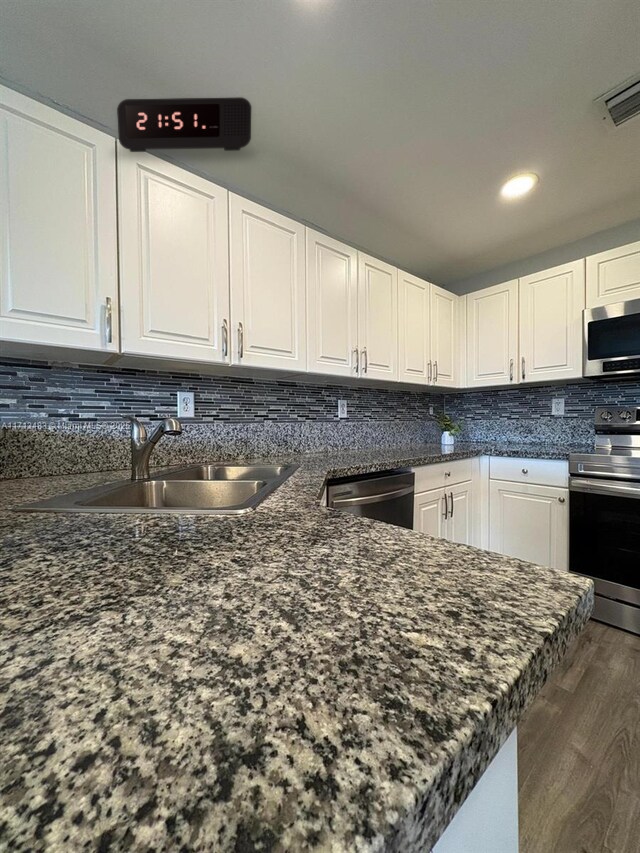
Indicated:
**21:51**
